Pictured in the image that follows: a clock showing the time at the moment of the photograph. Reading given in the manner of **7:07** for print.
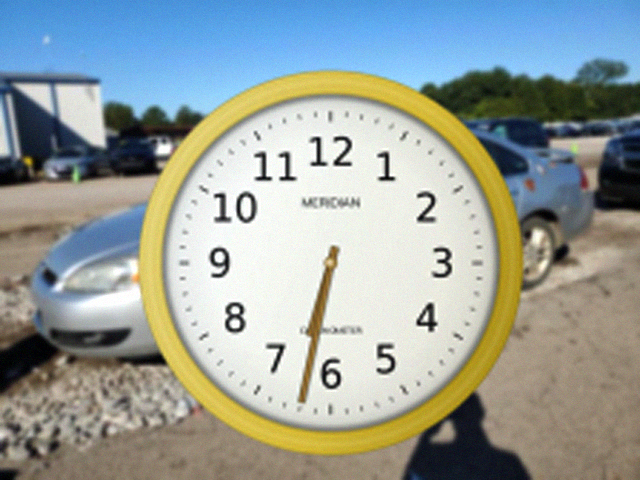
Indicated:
**6:32**
